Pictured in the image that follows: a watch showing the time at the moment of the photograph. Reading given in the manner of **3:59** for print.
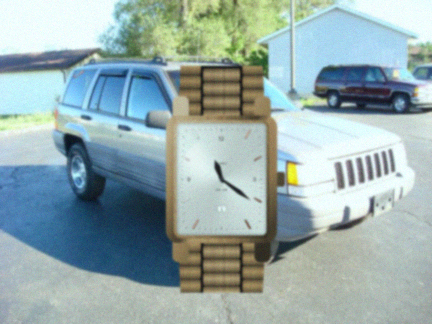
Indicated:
**11:21**
